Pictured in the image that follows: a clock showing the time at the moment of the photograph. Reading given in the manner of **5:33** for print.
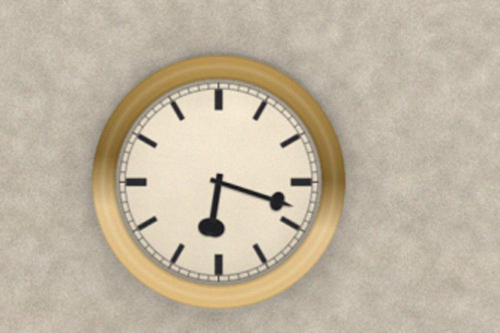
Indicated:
**6:18**
